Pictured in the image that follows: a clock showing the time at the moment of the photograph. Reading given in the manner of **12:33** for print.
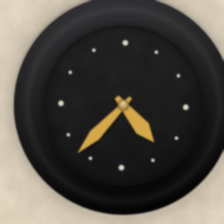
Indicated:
**4:37**
